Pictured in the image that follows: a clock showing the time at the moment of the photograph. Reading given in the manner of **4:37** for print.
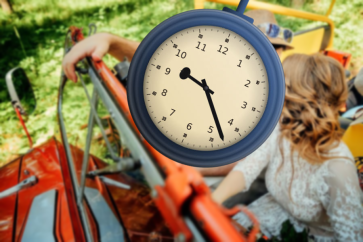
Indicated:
**9:23**
